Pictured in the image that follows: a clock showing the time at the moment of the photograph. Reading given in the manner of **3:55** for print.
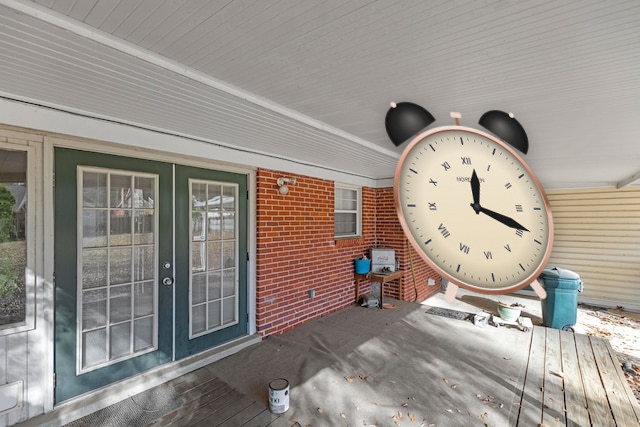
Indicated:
**12:19**
